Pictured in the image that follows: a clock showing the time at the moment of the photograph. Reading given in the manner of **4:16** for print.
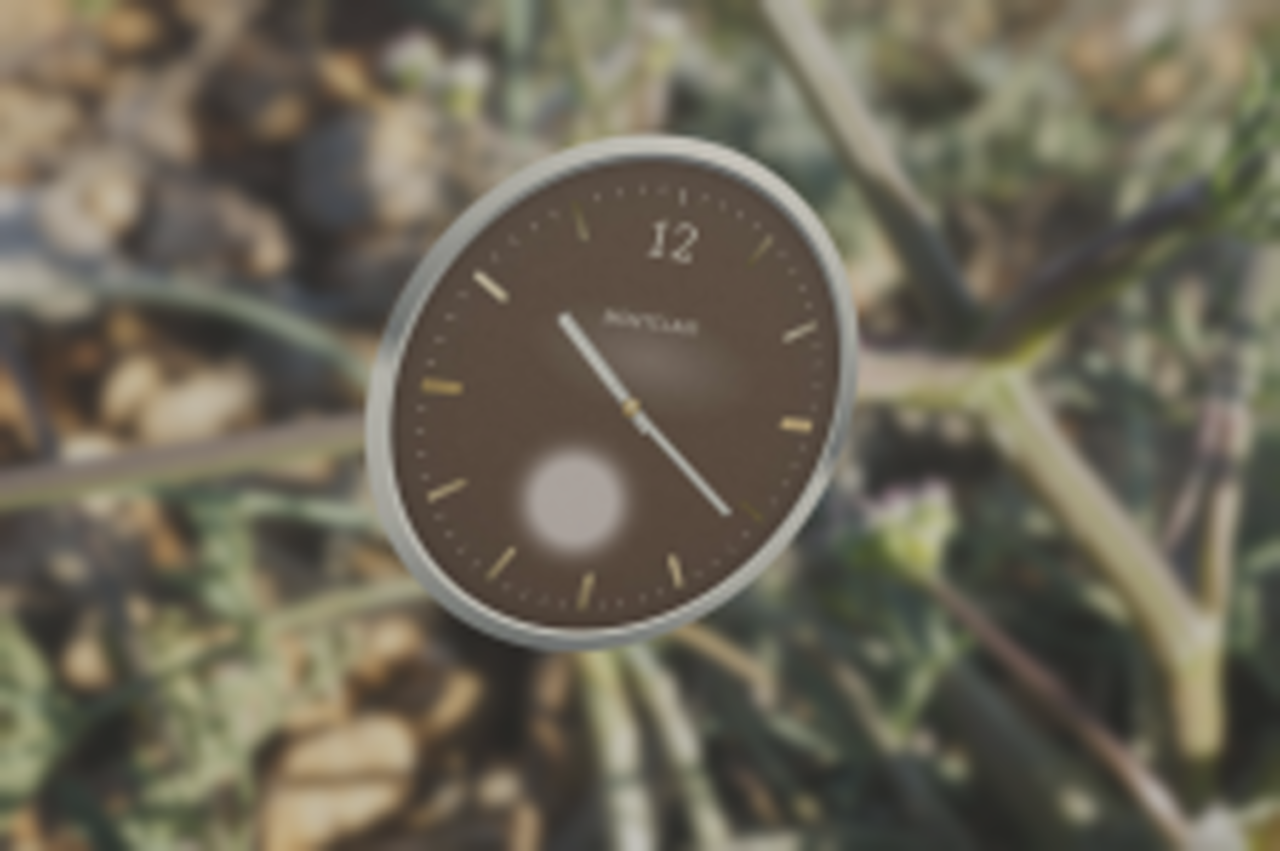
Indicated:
**10:21**
